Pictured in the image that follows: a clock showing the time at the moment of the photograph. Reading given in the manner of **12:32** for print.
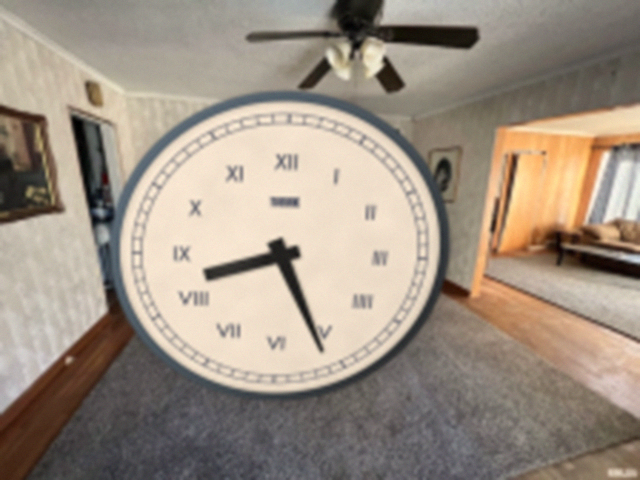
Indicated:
**8:26**
